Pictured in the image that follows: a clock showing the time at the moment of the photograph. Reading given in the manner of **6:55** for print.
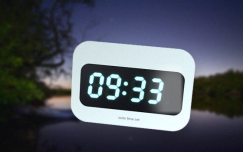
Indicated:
**9:33**
